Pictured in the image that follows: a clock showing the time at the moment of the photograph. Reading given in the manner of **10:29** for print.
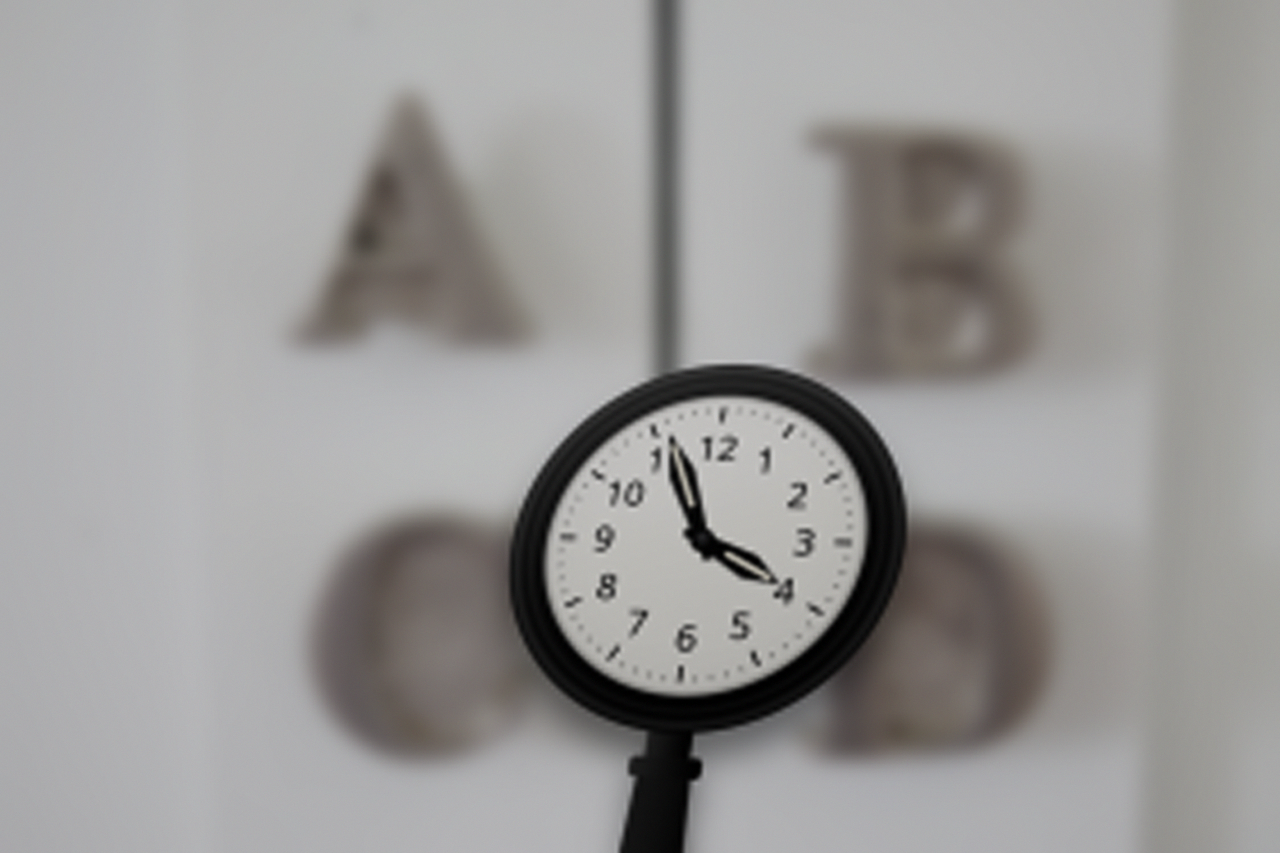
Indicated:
**3:56**
